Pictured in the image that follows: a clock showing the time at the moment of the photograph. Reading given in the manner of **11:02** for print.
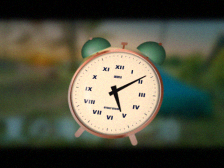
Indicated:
**5:09**
